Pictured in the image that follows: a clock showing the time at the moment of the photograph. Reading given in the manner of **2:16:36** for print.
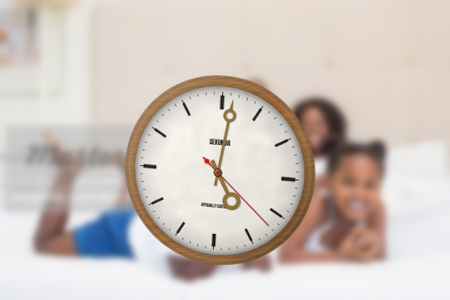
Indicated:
**5:01:22**
